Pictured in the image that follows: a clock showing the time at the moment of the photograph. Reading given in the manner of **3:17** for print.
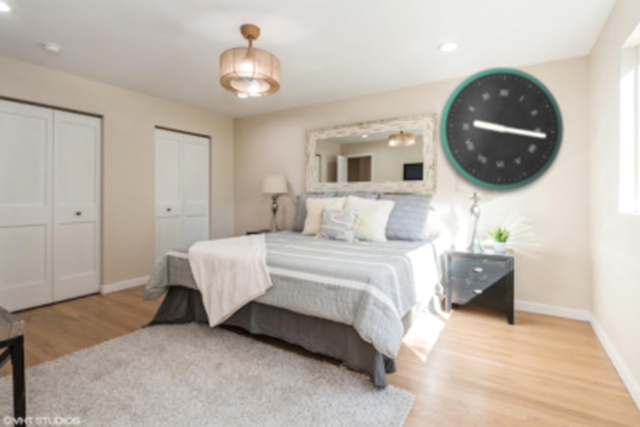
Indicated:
**9:16**
